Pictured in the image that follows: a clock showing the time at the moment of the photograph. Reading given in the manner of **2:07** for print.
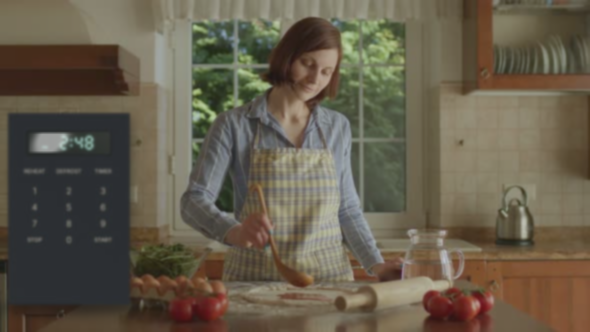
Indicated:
**2:48**
